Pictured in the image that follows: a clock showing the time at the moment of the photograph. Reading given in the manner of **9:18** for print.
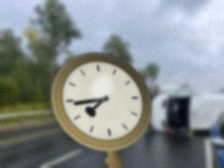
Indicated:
**7:44**
